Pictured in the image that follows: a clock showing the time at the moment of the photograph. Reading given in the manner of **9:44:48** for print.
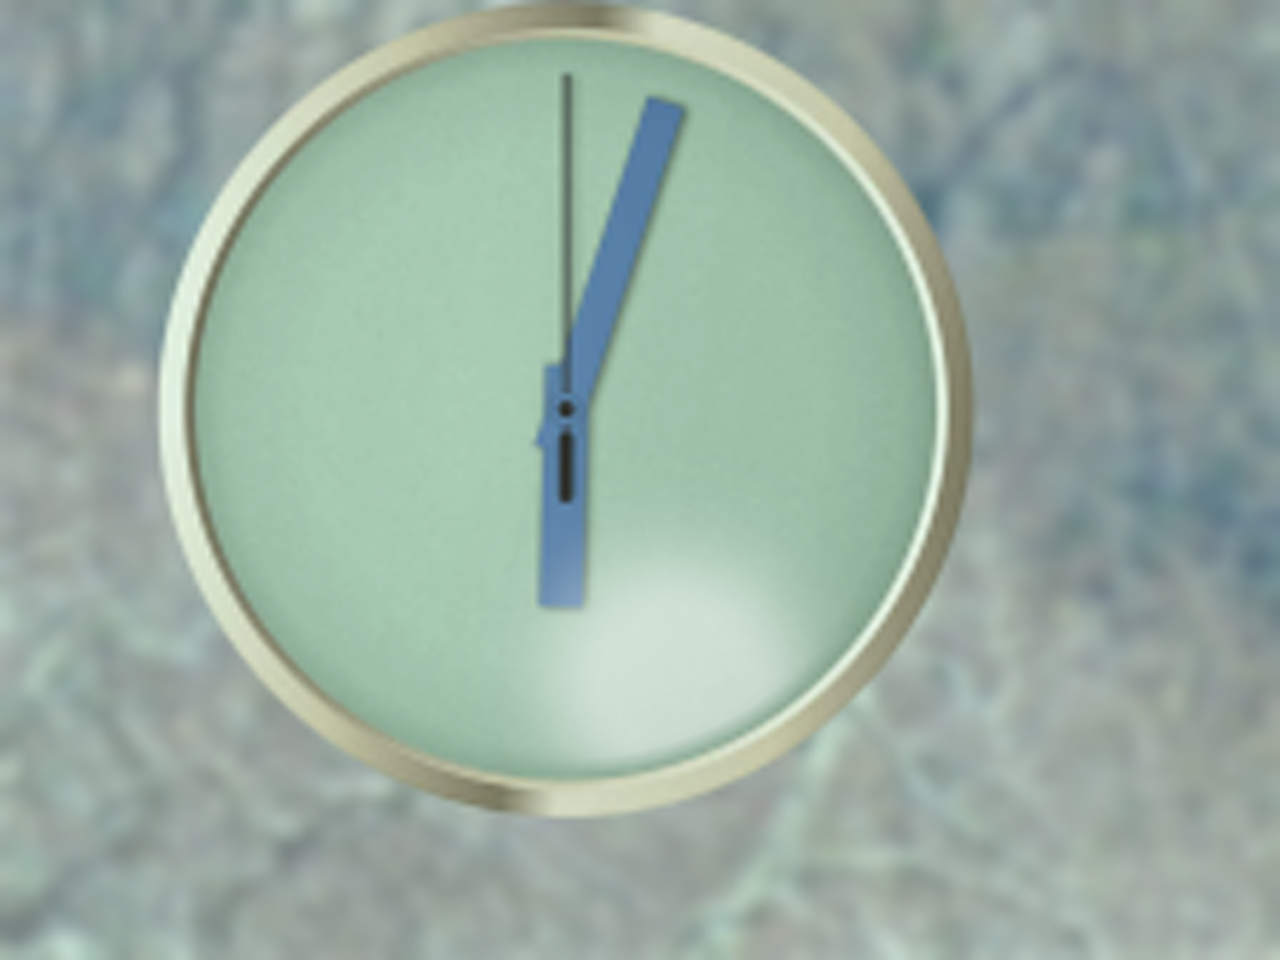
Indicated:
**6:03:00**
